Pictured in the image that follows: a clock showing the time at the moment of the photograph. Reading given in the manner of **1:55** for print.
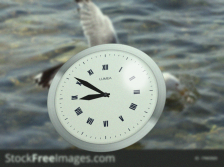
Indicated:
**8:51**
